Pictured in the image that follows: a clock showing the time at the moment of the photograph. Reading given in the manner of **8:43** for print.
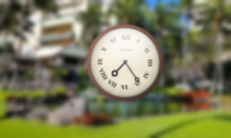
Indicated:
**7:24**
